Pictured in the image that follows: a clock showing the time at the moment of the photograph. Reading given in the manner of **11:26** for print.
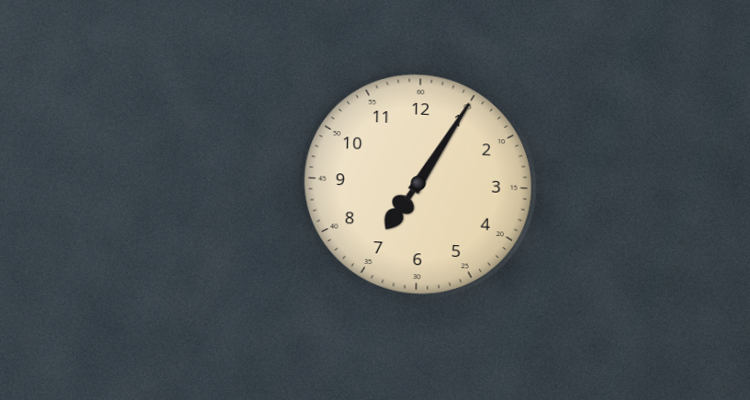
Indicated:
**7:05**
